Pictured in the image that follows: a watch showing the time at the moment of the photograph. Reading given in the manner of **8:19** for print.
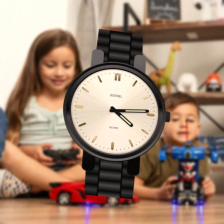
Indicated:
**4:14**
